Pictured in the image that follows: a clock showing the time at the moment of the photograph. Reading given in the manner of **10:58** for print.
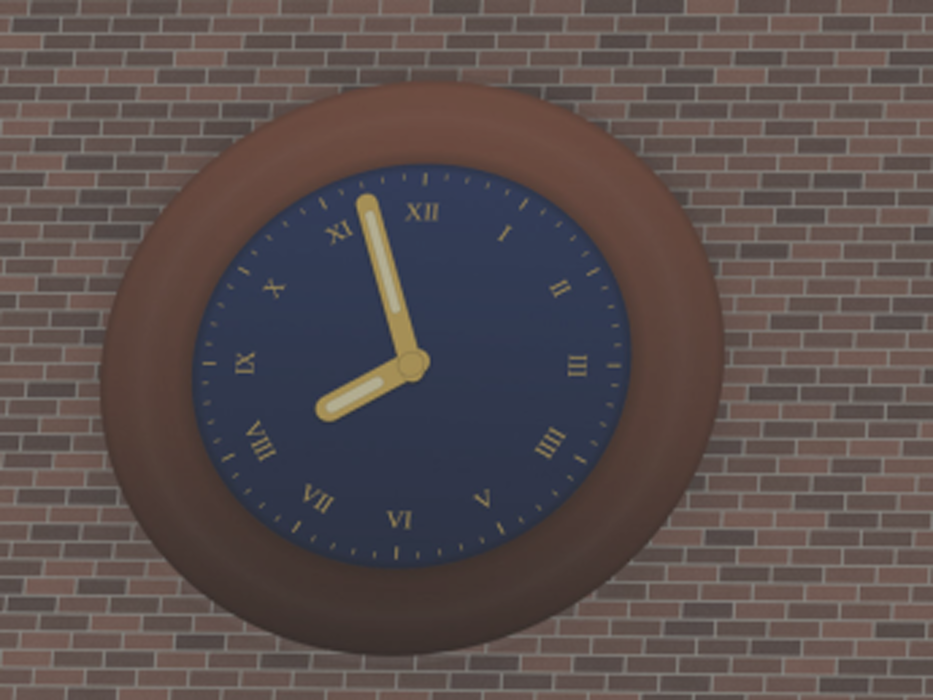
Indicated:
**7:57**
